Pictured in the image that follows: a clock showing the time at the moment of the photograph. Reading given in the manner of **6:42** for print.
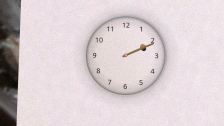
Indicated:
**2:11**
